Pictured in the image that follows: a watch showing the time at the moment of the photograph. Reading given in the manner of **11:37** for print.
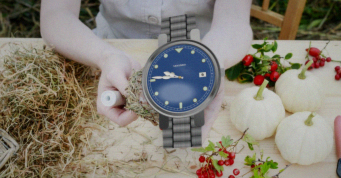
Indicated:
**9:46**
